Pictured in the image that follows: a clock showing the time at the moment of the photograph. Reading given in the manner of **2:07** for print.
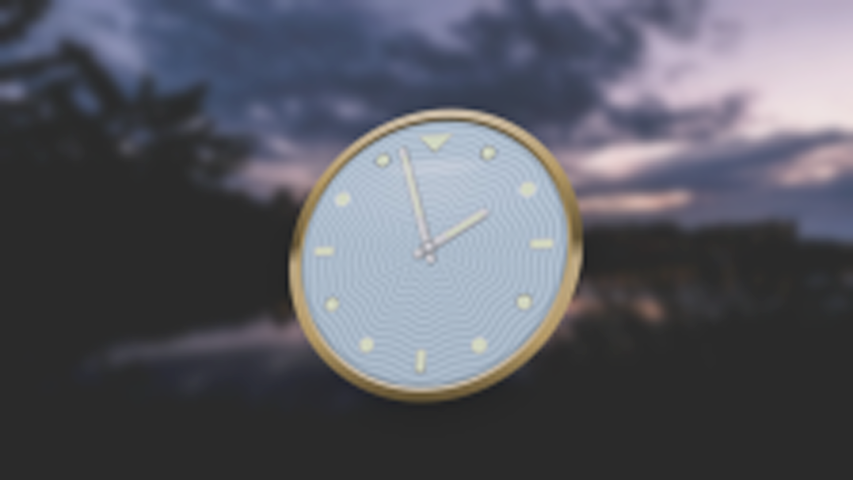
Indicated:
**1:57**
